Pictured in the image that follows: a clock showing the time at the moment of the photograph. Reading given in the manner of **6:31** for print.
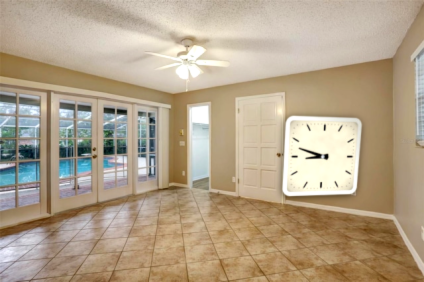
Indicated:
**8:48**
